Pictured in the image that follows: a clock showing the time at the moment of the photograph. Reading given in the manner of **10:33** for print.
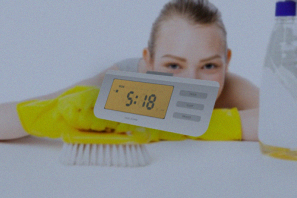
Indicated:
**5:18**
